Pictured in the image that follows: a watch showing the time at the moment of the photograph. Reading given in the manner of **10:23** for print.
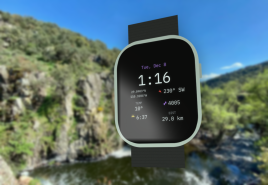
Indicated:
**1:16**
